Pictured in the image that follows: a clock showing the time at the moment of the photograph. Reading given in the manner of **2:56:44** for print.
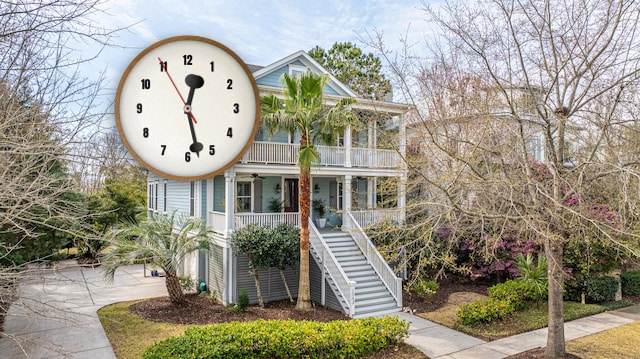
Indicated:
**12:27:55**
